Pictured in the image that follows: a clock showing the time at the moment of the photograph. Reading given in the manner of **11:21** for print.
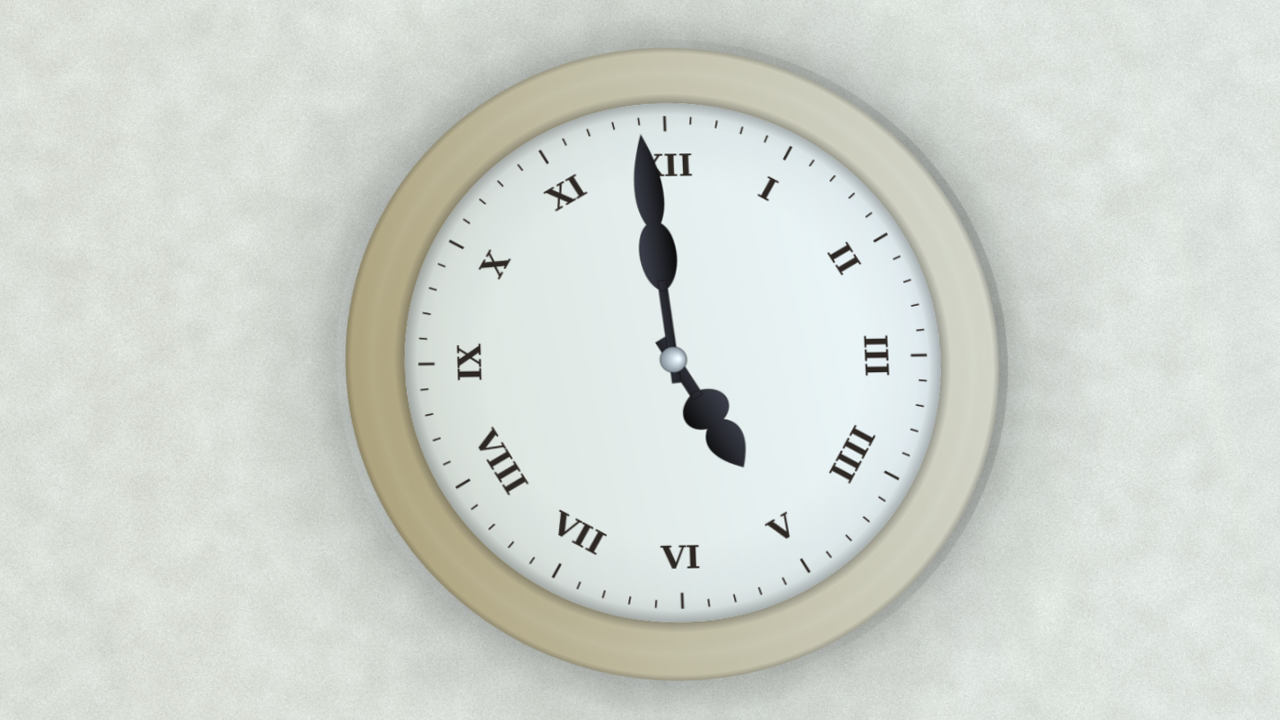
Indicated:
**4:59**
